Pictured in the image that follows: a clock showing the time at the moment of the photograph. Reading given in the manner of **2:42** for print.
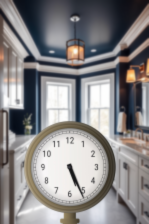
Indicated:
**5:26**
